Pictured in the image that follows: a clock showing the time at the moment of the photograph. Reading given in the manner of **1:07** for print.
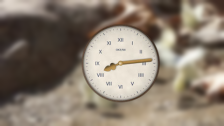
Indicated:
**8:14**
